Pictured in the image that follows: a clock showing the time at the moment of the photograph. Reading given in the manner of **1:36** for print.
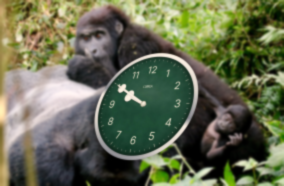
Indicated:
**9:50**
